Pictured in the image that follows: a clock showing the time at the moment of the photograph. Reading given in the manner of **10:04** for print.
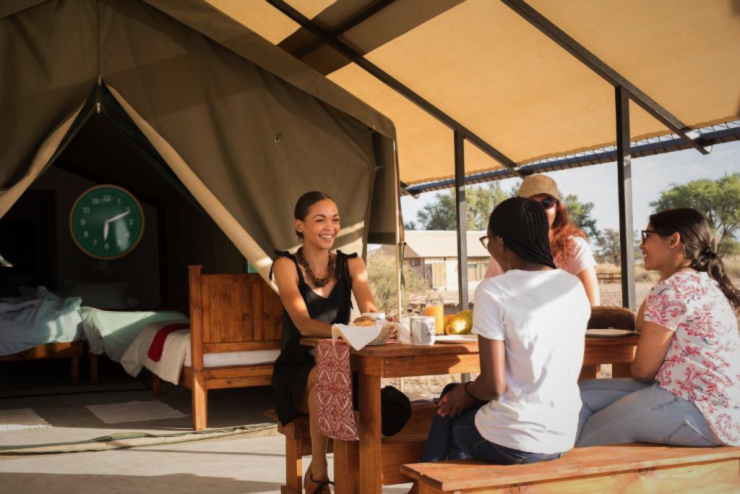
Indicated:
**6:11**
